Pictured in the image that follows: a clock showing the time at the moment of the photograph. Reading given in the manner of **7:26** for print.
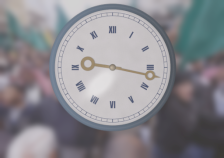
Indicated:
**9:17**
